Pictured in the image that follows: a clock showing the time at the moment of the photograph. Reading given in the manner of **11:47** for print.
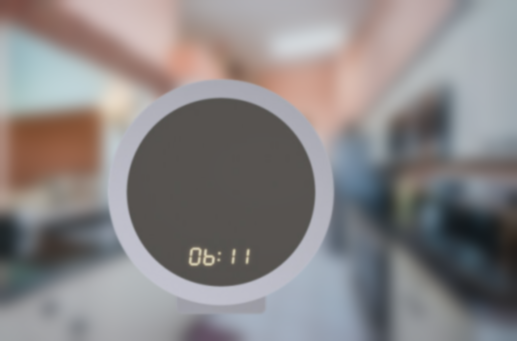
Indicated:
**6:11**
